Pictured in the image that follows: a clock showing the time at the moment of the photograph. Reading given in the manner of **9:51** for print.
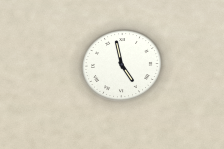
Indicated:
**4:58**
